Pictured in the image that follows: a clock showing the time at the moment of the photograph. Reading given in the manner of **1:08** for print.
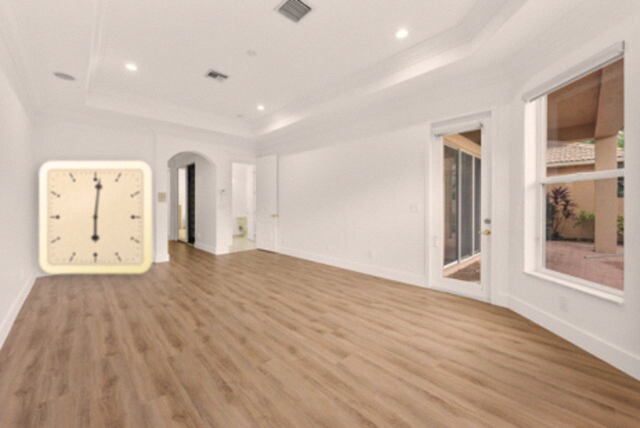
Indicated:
**6:01**
